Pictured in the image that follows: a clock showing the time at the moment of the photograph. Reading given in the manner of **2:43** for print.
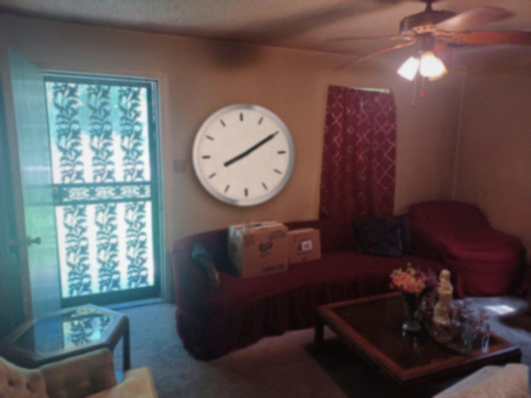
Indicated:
**8:10**
